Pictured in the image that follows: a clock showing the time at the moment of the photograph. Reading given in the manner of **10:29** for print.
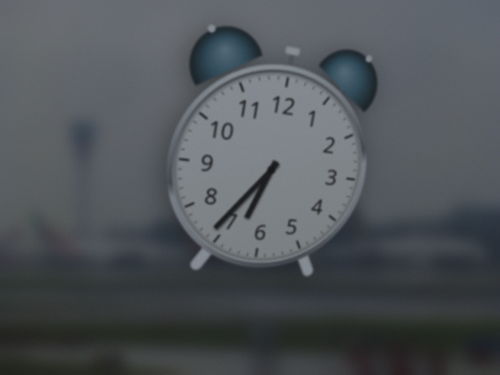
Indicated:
**6:36**
